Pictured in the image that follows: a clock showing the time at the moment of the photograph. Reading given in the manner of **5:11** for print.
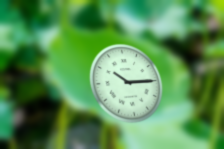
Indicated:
**10:15**
